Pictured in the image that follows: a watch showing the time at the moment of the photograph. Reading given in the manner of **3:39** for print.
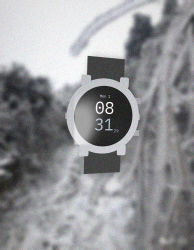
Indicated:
**8:31**
